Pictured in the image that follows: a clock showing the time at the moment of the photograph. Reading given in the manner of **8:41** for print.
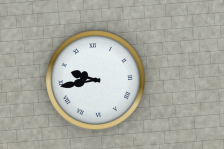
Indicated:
**9:44**
